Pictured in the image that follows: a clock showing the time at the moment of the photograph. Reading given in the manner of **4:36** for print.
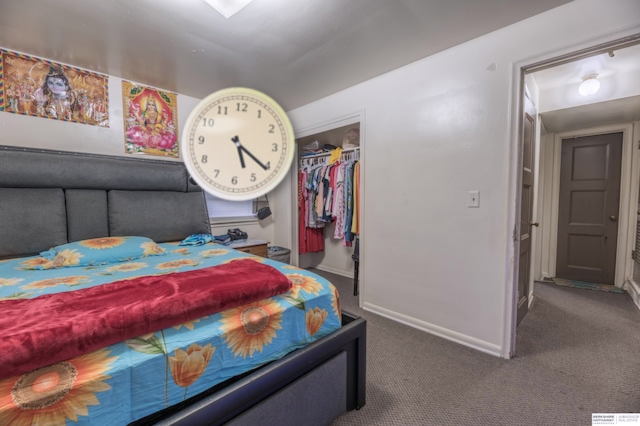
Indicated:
**5:21**
